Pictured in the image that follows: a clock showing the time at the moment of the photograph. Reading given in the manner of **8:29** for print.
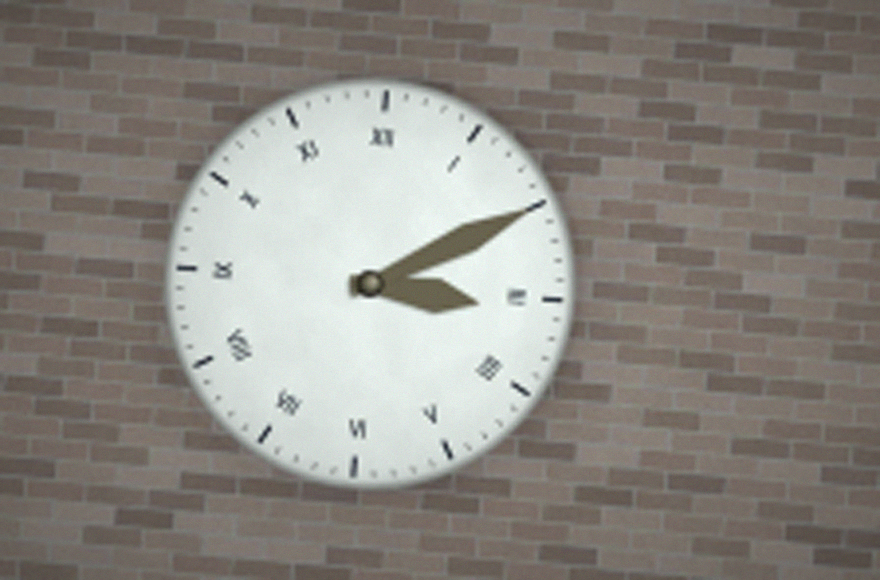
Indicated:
**3:10**
